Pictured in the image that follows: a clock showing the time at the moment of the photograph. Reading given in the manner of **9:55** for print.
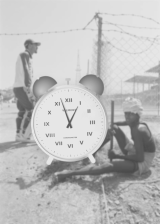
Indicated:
**12:57**
